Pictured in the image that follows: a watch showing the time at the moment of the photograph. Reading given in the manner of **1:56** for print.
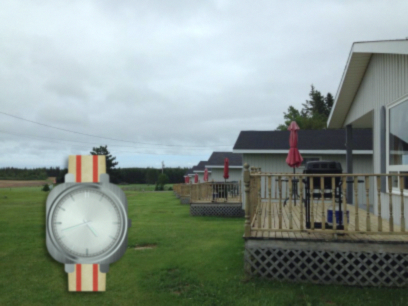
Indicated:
**4:42**
